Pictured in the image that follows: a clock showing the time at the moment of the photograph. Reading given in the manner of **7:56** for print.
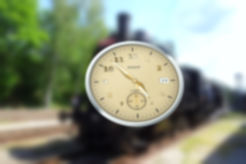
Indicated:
**4:53**
